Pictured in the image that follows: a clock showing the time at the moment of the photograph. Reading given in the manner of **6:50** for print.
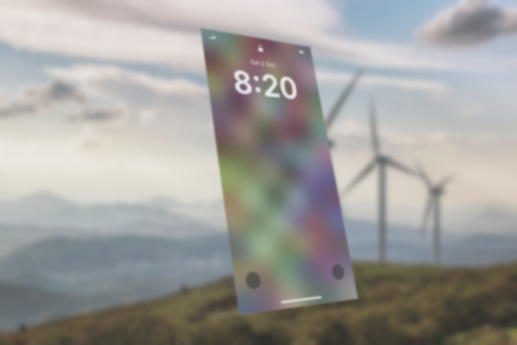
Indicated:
**8:20**
